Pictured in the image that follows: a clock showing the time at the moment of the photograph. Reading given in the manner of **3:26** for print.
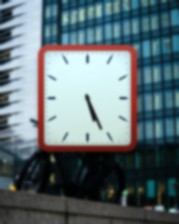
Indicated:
**5:26**
